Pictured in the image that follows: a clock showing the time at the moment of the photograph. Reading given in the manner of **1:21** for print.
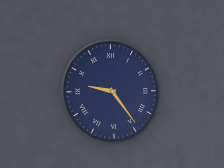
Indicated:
**9:24**
